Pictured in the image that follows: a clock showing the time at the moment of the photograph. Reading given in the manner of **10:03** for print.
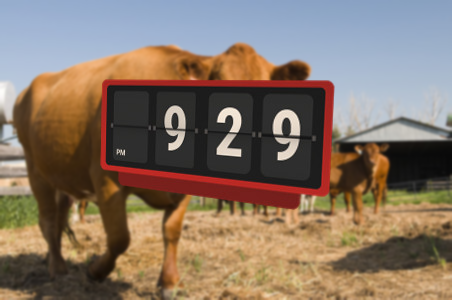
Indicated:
**9:29**
